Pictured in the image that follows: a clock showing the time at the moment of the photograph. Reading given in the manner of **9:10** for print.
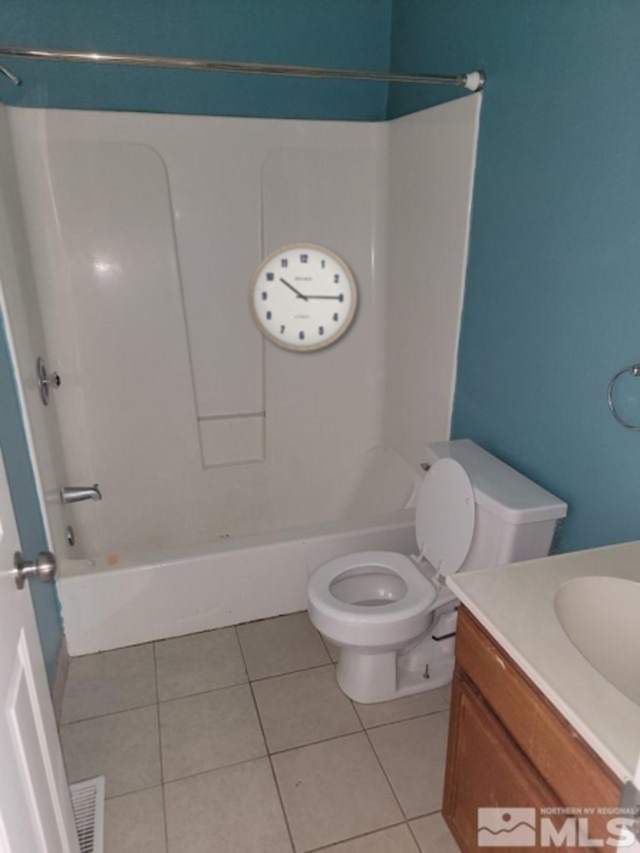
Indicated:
**10:15**
